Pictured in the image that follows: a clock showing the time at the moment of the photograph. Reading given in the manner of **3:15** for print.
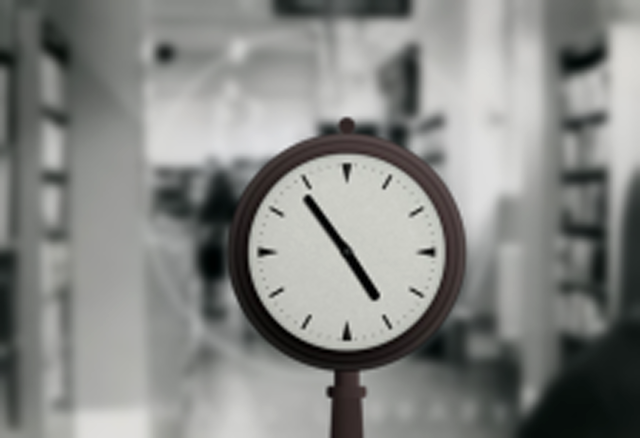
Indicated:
**4:54**
